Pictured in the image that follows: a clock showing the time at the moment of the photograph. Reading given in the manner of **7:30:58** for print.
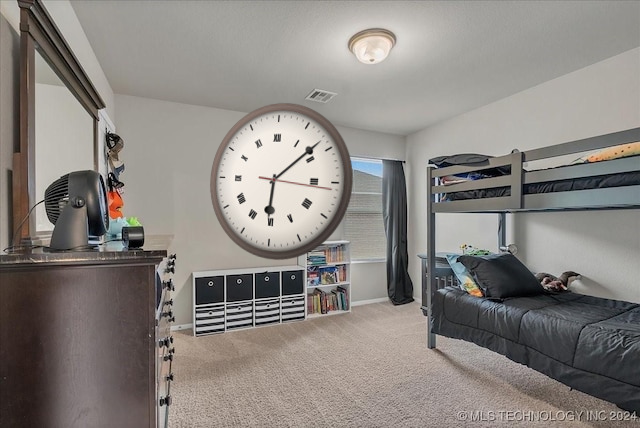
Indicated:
**6:08:16**
